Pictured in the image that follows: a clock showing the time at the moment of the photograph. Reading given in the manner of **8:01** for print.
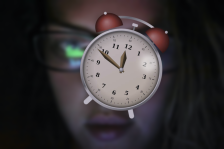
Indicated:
**11:49**
